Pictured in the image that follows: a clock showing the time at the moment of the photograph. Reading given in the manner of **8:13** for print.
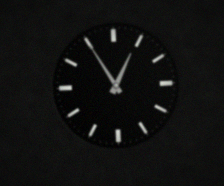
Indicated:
**12:55**
